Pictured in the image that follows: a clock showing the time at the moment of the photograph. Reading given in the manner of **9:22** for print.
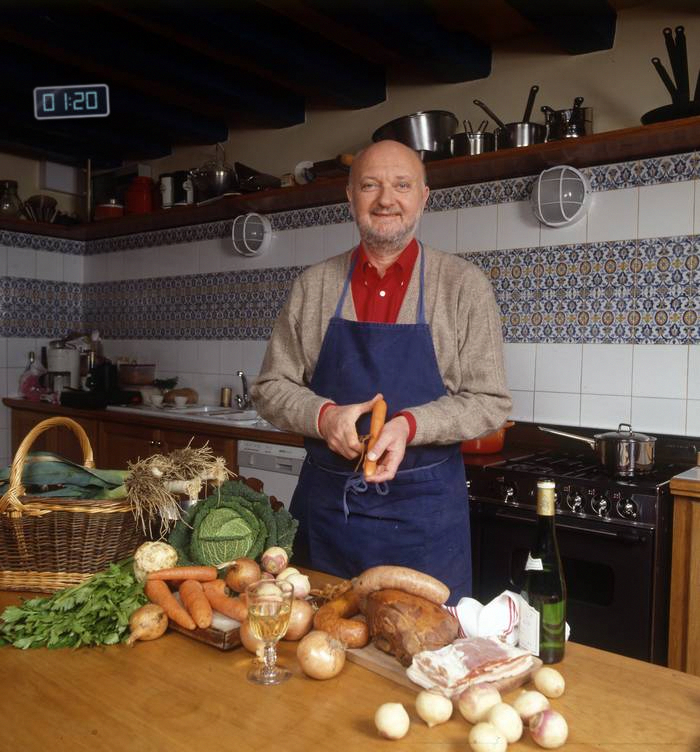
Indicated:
**1:20**
